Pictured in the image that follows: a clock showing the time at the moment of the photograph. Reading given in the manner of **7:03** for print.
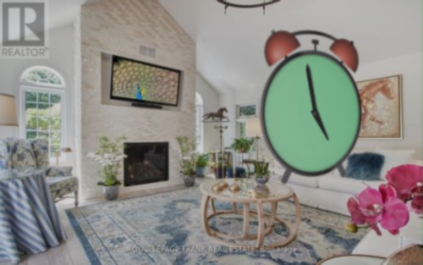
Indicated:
**4:58**
